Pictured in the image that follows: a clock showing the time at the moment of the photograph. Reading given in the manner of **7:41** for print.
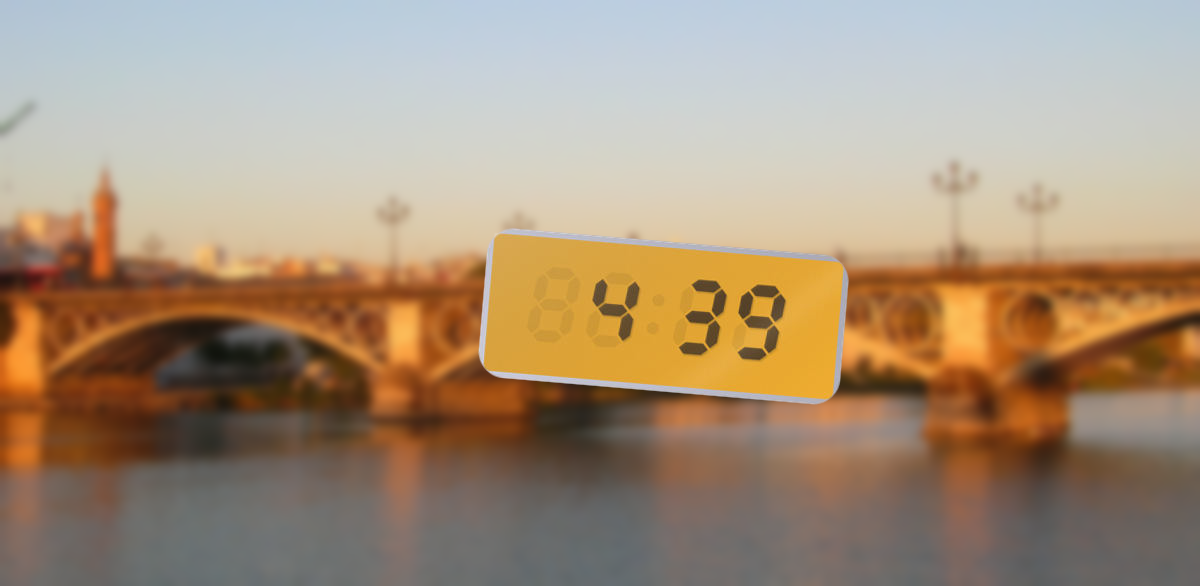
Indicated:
**4:39**
